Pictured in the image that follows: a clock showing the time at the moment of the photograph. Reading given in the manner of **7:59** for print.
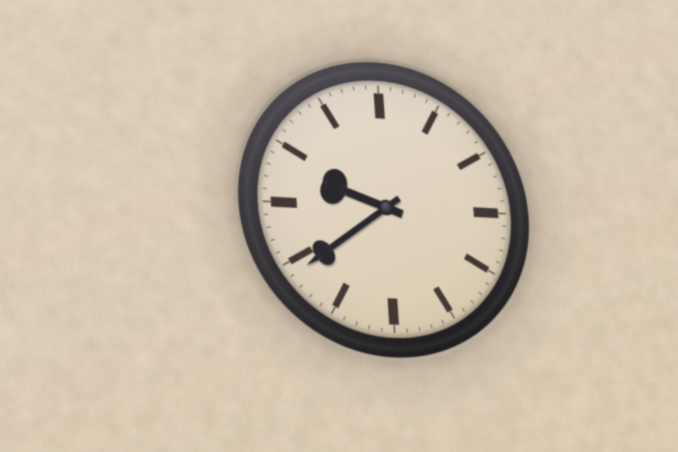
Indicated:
**9:39**
